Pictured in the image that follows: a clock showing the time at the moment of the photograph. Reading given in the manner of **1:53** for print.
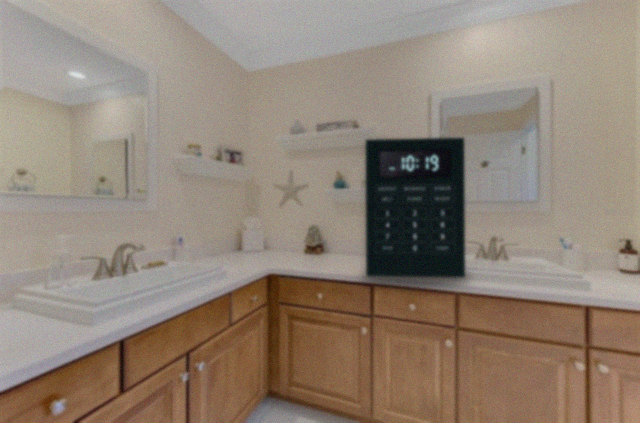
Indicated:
**10:19**
